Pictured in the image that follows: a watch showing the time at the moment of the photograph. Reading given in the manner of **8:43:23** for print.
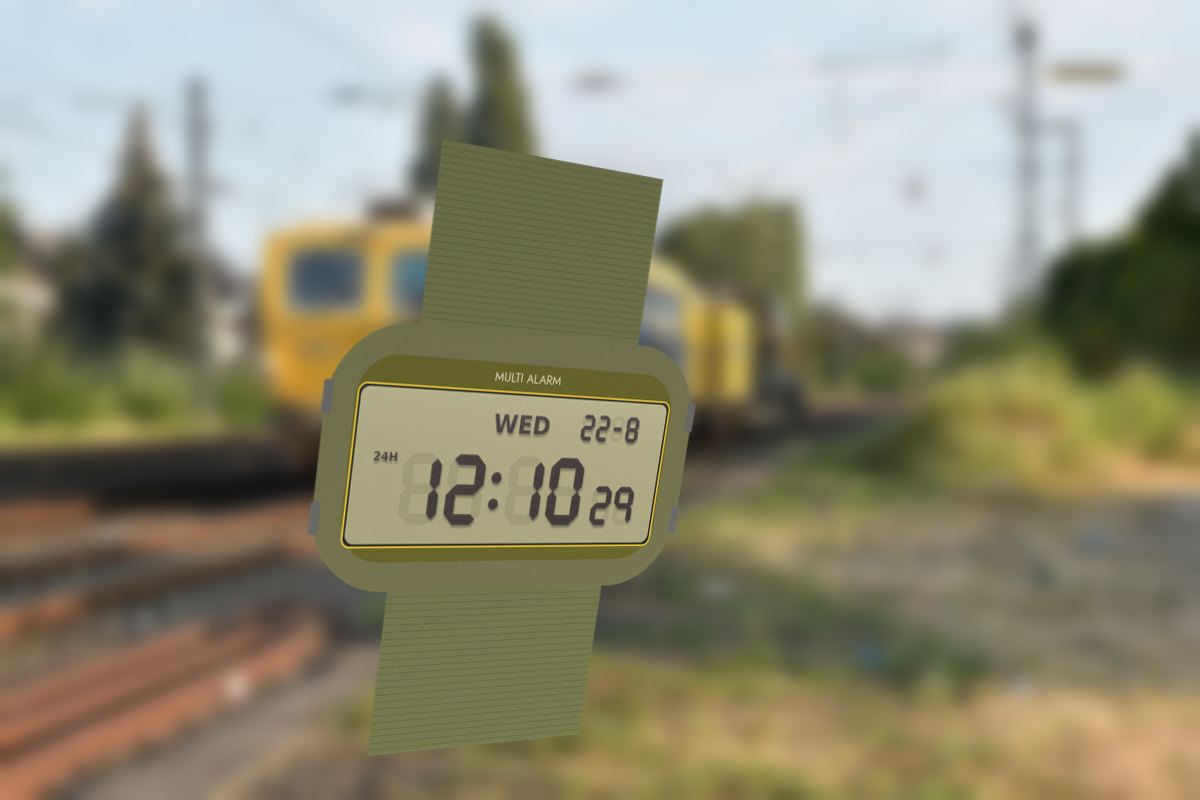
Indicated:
**12:10:29**
